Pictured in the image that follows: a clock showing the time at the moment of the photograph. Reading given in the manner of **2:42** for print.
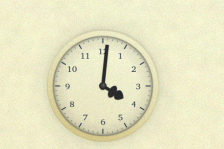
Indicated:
**4:01**
